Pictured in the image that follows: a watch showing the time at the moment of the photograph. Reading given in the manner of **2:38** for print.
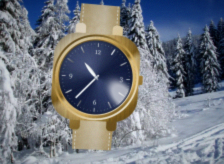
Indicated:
**10:37**
